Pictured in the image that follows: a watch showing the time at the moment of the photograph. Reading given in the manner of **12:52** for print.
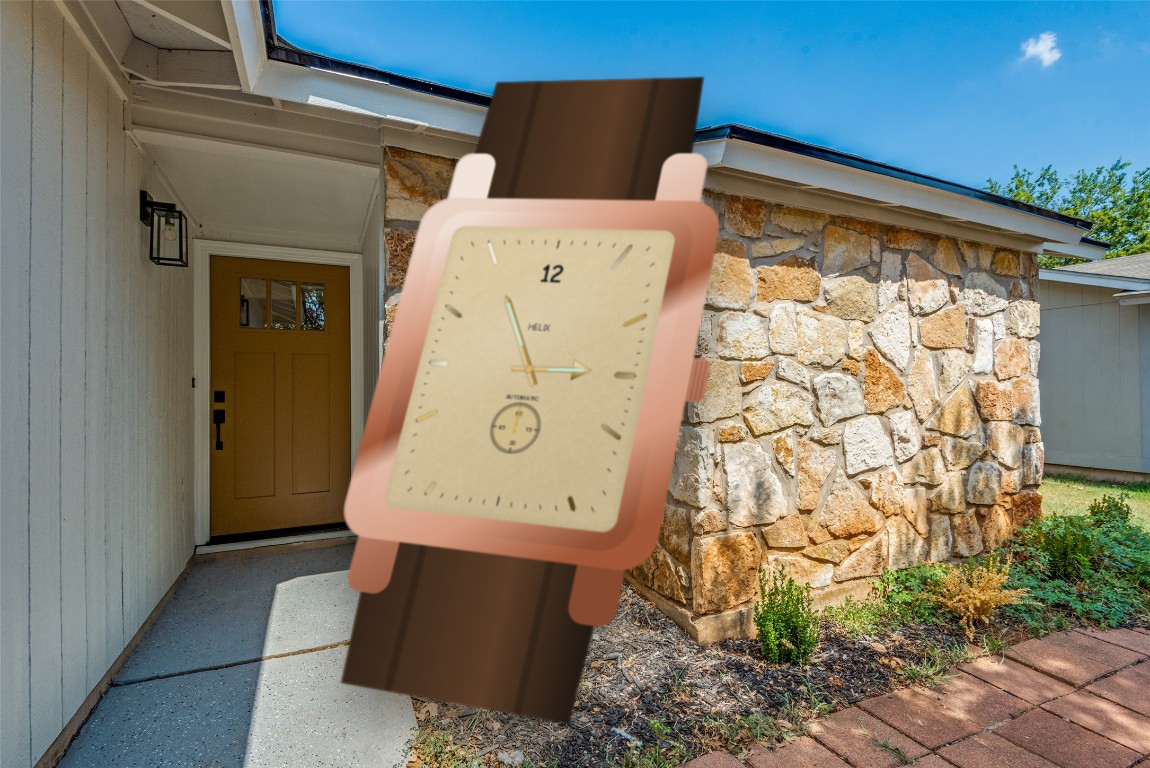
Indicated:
**2:55**
